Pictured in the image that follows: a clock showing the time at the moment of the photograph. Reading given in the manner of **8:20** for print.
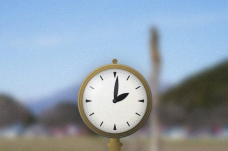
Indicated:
**2:01**
